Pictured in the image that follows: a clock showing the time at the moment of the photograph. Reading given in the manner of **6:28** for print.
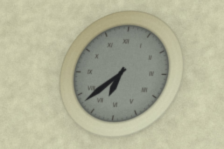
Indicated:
**6:38**
